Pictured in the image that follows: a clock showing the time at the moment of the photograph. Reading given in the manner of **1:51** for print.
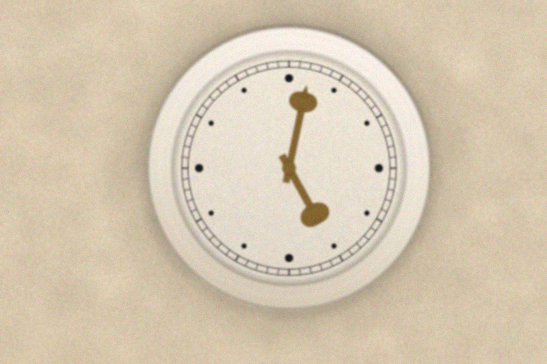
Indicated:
**5:02**
